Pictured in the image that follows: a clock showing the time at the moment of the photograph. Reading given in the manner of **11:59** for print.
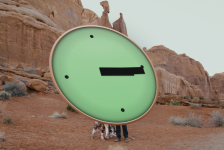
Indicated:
**3:16**
